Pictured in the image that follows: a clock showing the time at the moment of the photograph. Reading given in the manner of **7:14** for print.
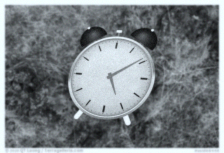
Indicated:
**5:09**
